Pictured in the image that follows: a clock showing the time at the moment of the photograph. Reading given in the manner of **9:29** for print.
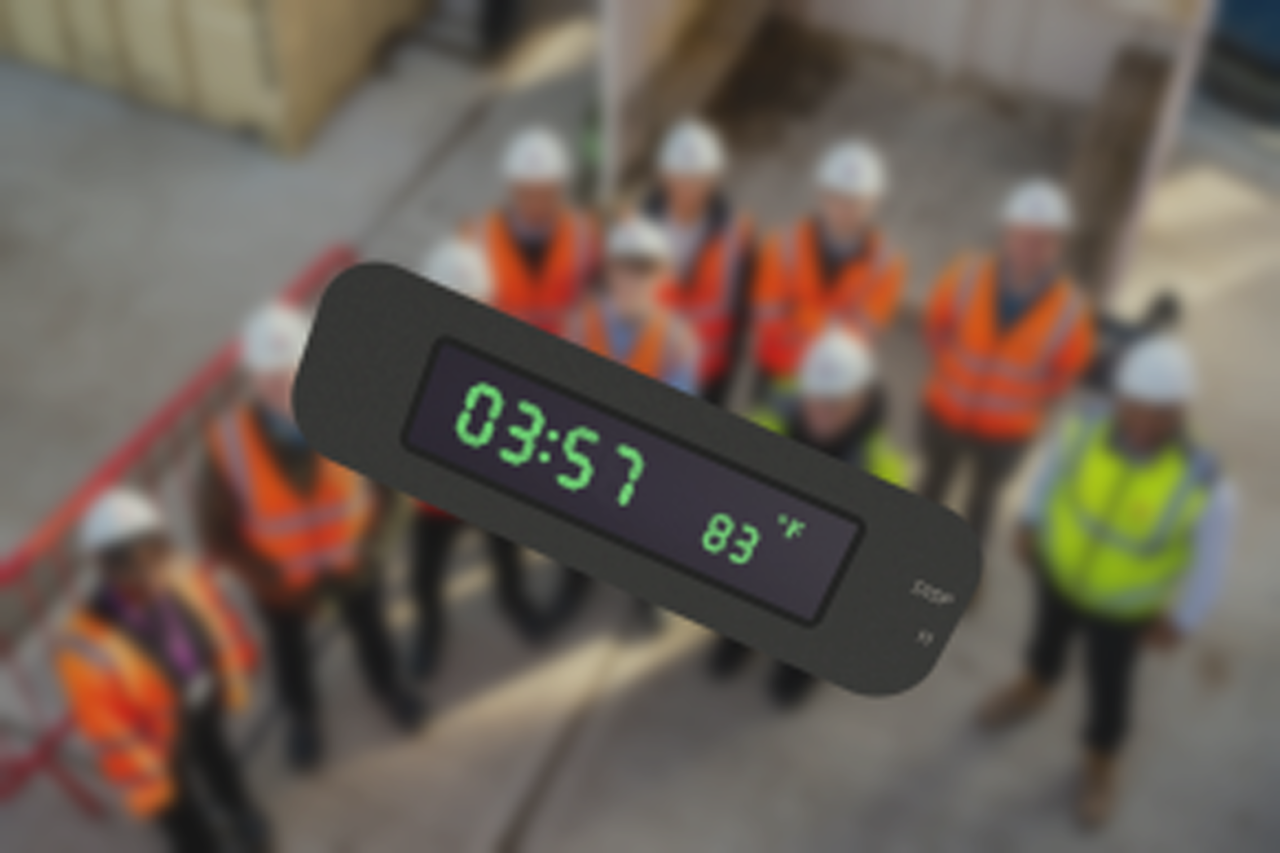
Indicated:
**3:57**
